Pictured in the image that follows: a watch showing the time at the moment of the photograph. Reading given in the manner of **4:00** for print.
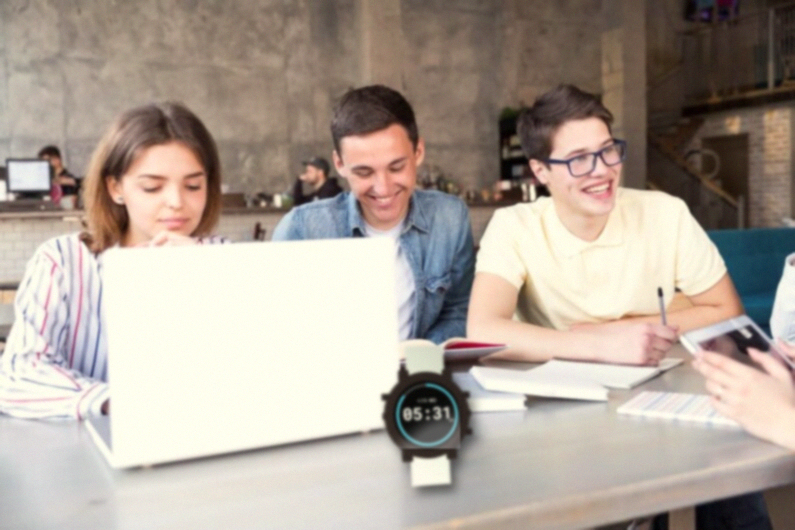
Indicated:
**5:31**
